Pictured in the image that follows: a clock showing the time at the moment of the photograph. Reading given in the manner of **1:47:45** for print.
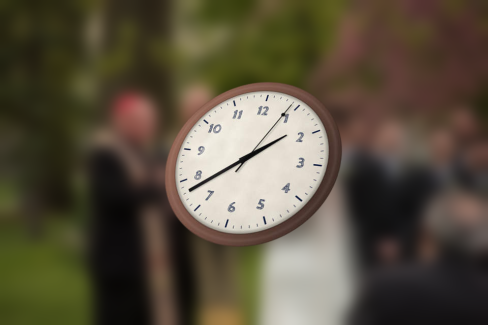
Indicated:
**1:38:04**
